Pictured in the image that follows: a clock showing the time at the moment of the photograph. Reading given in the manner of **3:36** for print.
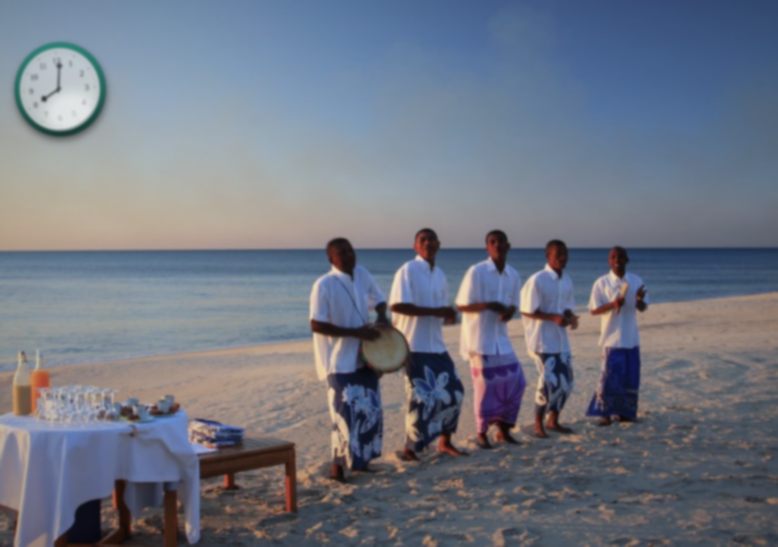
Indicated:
**8:01**
